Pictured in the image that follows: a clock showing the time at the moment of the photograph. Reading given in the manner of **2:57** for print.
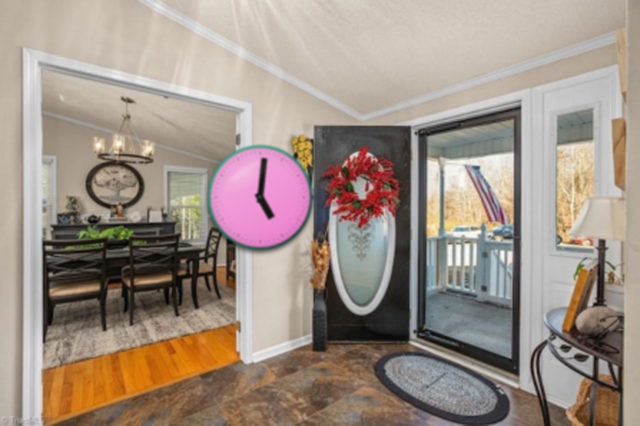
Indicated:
**5:01**
